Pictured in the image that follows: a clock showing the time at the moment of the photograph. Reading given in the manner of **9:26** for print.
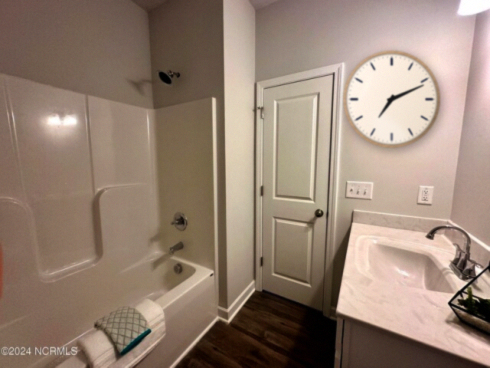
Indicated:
**7:11**
